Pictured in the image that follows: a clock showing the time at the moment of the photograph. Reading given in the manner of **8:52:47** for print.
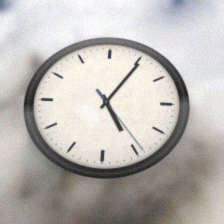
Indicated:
**5:05:24**
